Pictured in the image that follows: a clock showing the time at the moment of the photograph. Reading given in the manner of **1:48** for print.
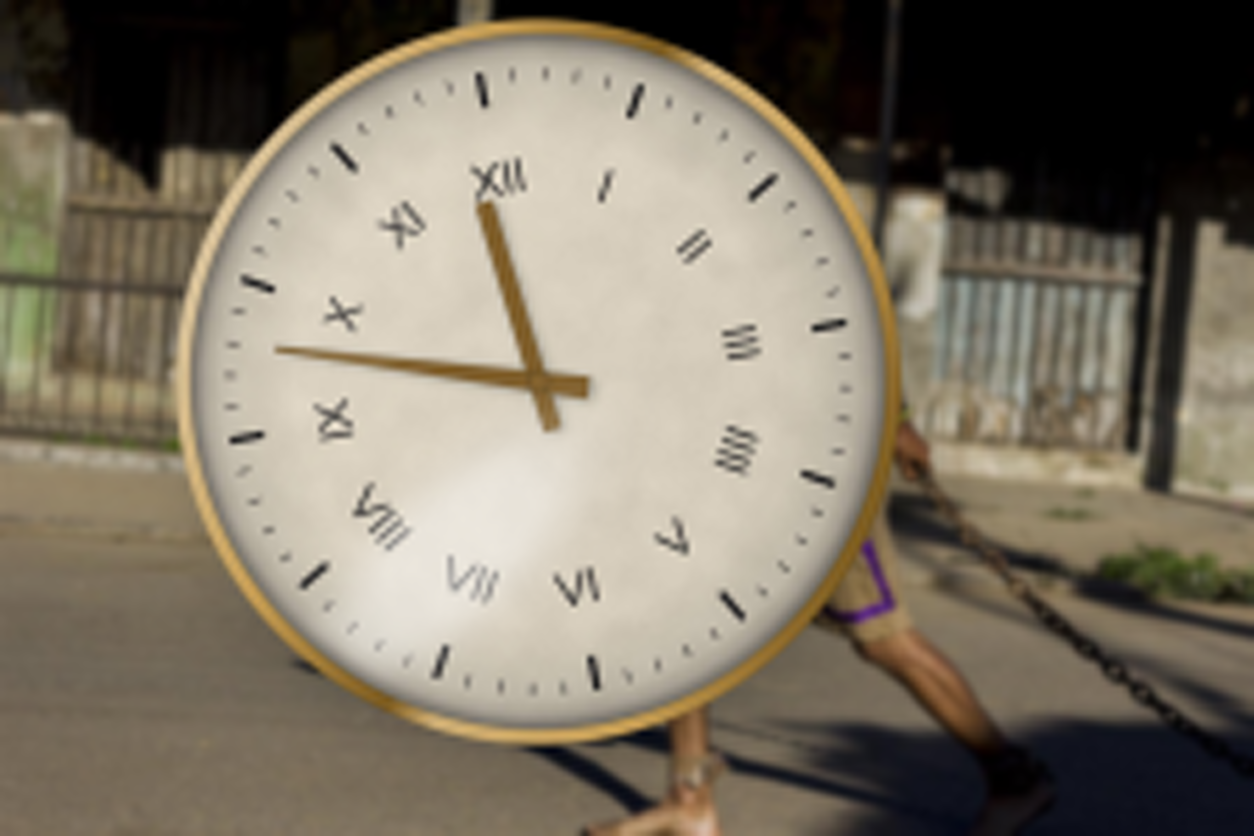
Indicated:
**11:48**
